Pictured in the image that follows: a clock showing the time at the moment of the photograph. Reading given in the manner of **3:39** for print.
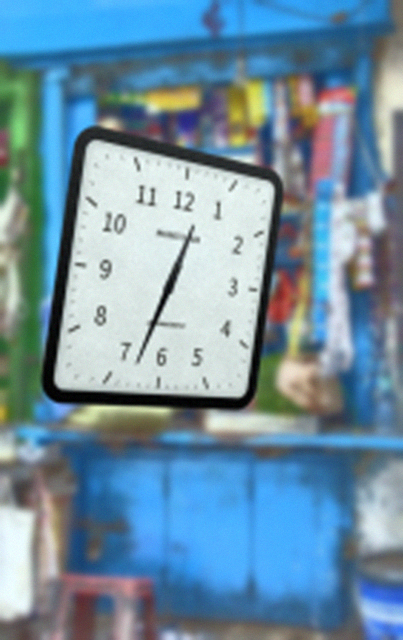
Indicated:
**12:33**
